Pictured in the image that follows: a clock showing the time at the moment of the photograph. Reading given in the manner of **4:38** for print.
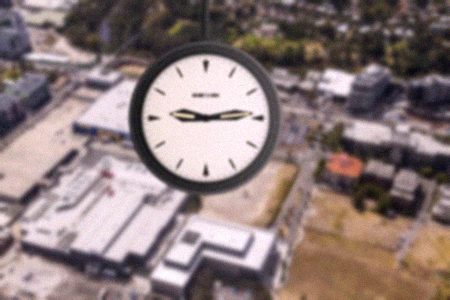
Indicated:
**9:14**
